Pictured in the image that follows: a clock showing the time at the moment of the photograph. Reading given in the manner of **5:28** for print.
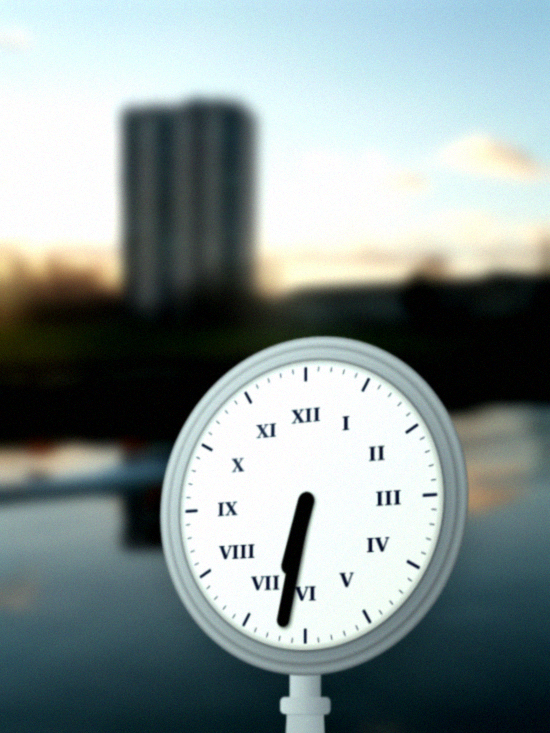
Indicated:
**6:32**
